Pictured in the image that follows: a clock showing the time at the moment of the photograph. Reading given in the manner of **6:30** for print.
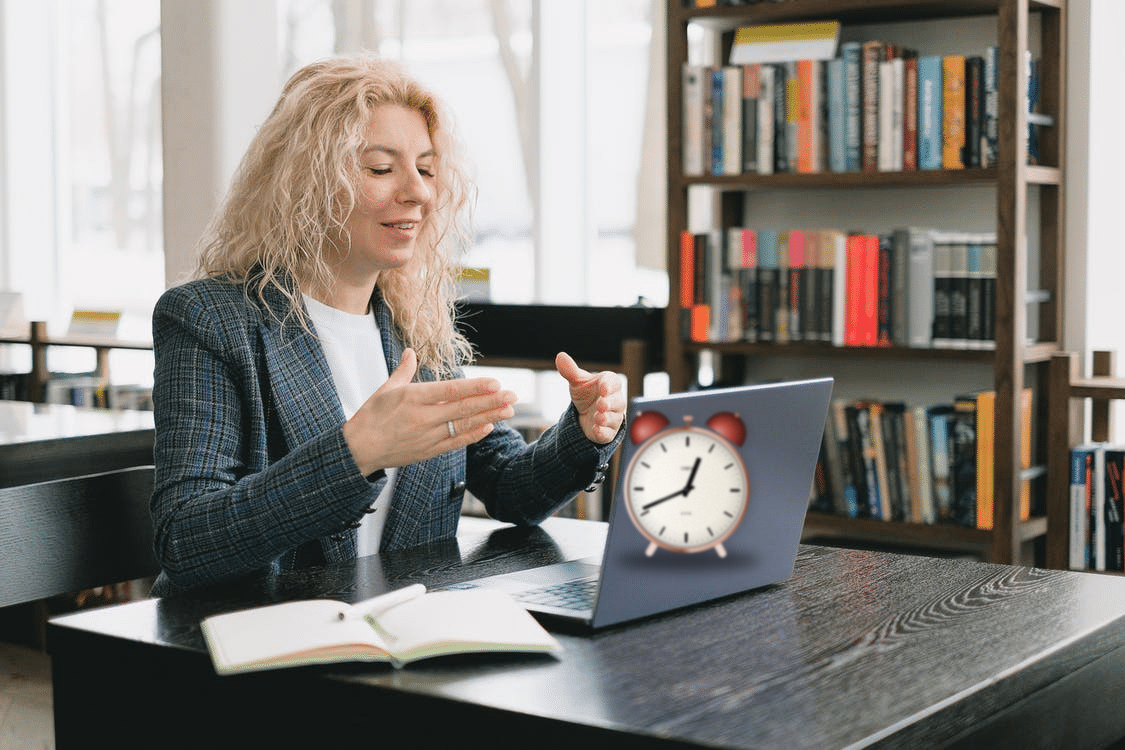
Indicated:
**12:41**
